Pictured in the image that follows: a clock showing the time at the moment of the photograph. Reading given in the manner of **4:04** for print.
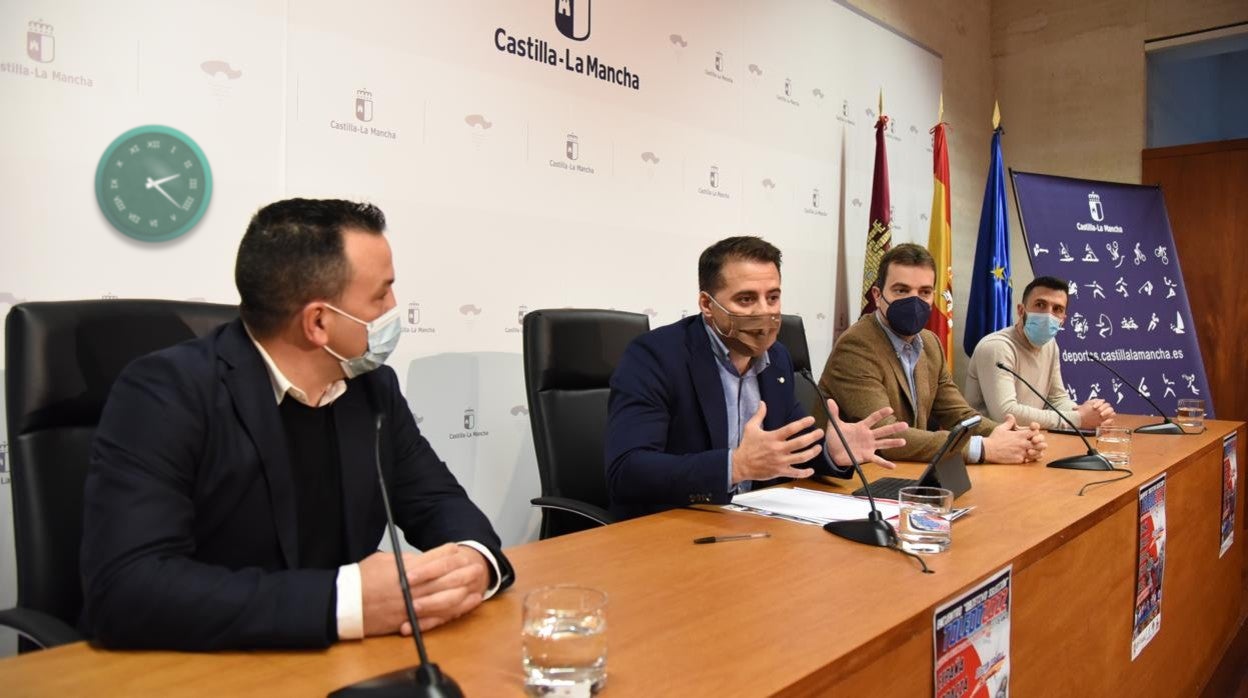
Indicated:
**2:22**
